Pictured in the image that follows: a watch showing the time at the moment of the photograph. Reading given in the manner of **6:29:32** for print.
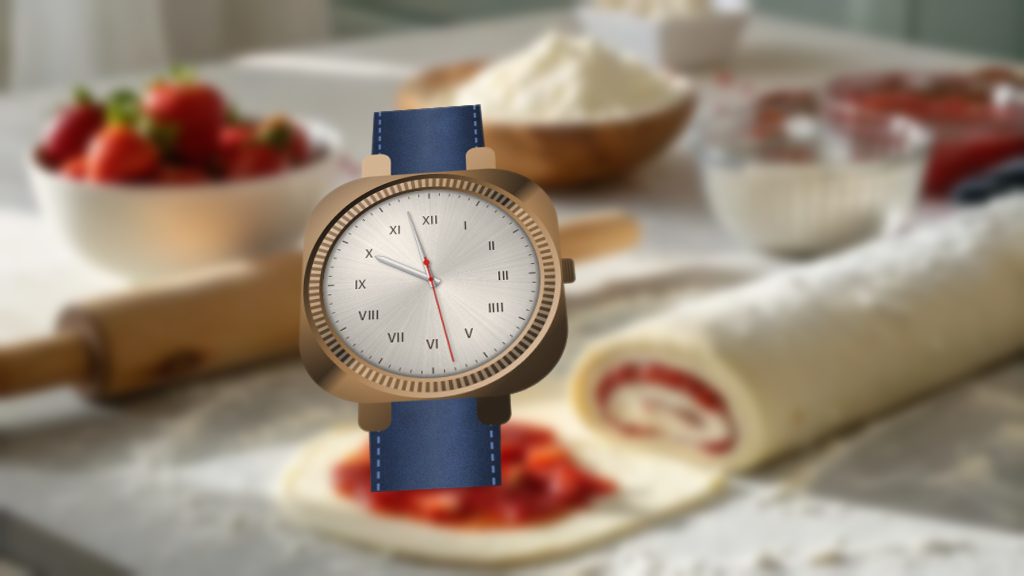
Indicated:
**9:57:28**
